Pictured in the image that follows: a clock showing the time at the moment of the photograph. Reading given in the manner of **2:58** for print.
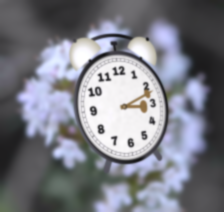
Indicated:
**3:12**
